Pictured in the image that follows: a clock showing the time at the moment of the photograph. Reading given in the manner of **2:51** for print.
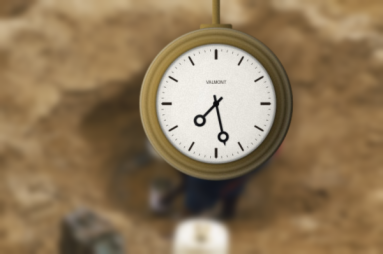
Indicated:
**7:28**
